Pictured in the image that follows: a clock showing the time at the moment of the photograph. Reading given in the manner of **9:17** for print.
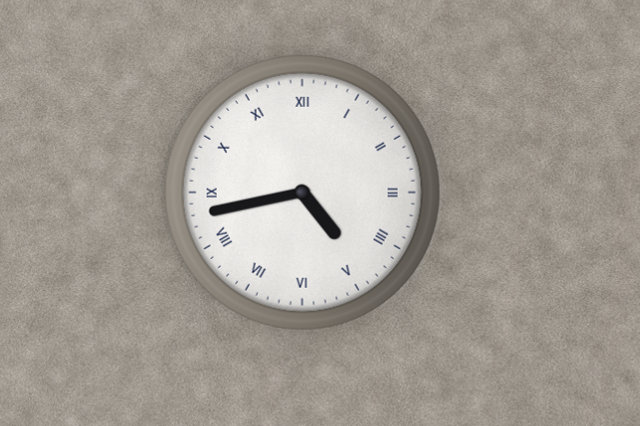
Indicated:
**4:43**
